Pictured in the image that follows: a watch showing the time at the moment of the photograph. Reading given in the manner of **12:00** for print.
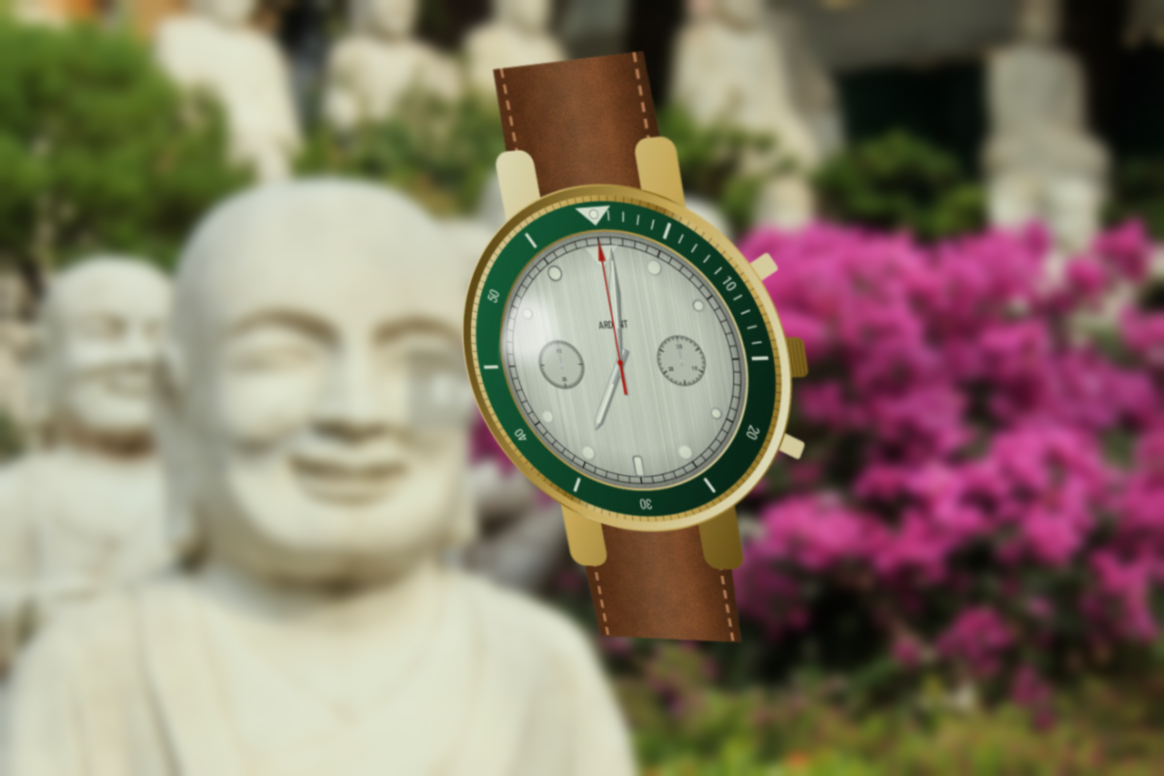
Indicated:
**7:01**
